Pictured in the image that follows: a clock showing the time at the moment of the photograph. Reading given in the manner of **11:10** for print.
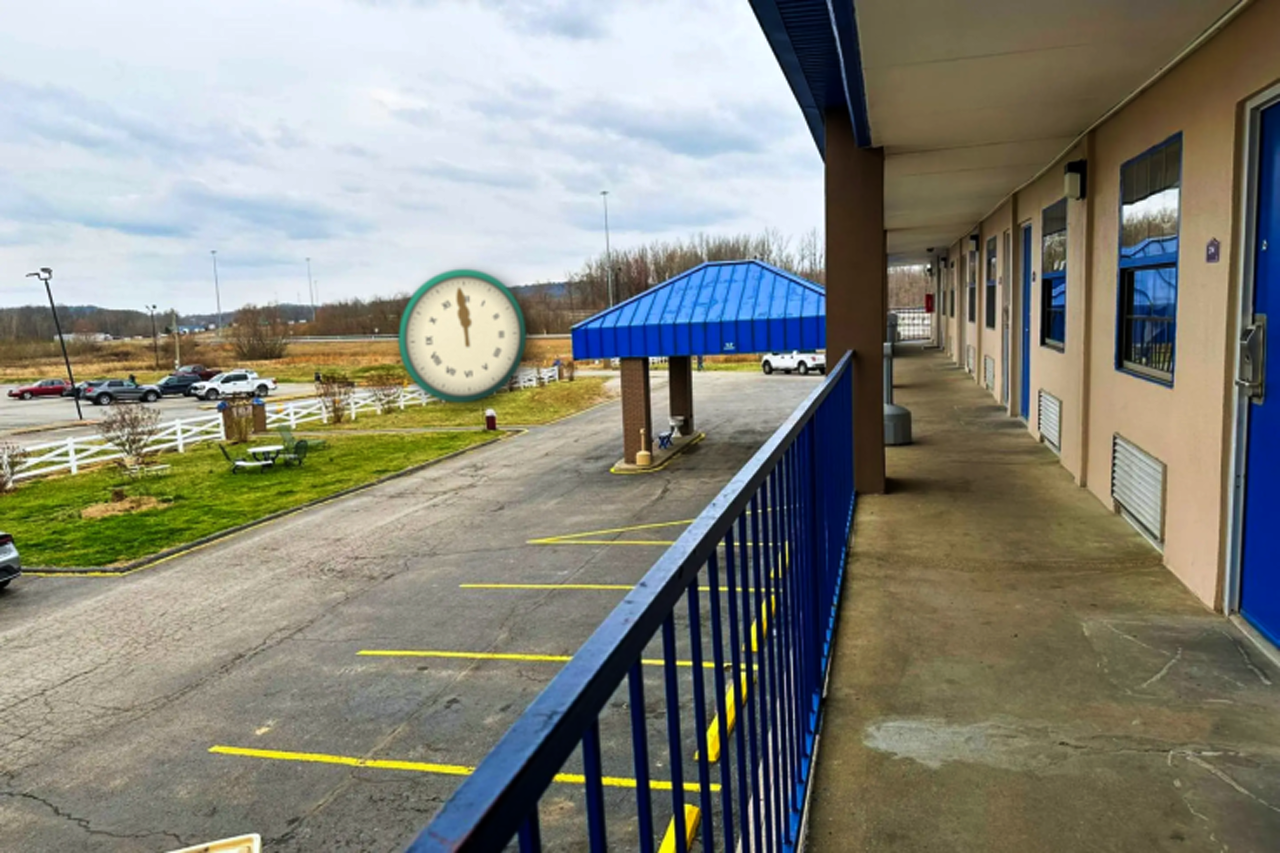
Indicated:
**11:59**
